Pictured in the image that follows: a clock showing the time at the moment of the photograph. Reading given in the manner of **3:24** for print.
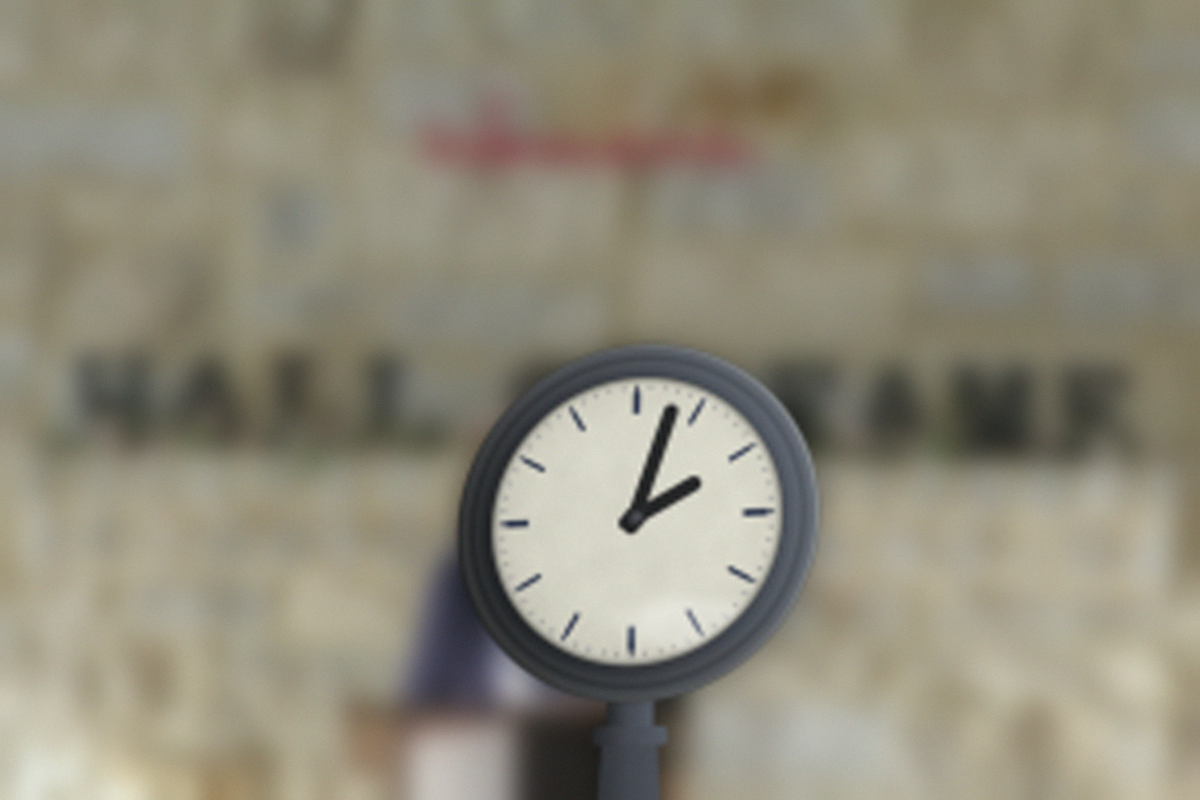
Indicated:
**2:03**
